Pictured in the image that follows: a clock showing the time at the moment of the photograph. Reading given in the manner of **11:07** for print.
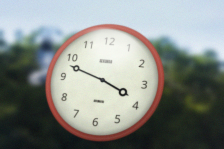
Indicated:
**3:48**
